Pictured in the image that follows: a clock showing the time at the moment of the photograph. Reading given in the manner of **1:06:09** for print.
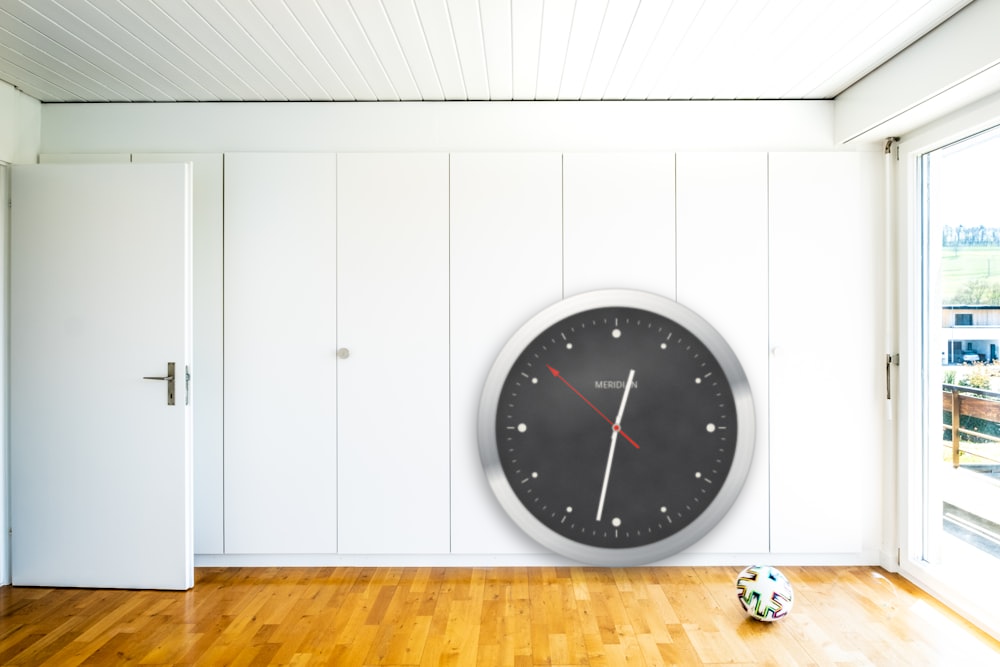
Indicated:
**12:31:52**
